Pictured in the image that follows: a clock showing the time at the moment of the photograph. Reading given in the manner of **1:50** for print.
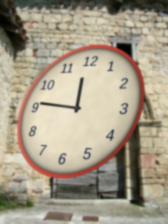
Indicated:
**11:46**
